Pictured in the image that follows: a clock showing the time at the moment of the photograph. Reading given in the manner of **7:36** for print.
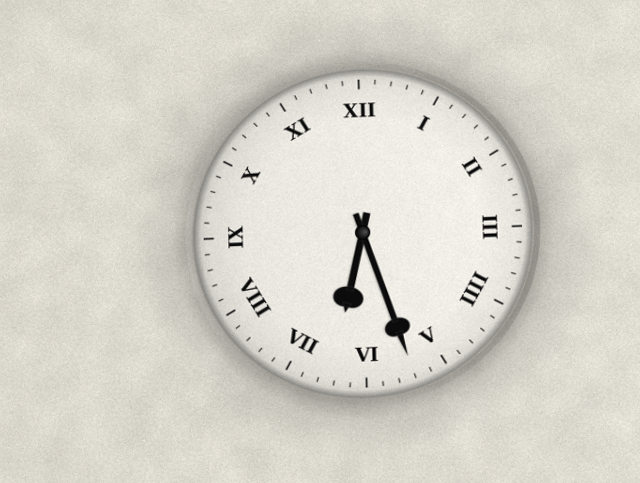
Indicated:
**6:27**
